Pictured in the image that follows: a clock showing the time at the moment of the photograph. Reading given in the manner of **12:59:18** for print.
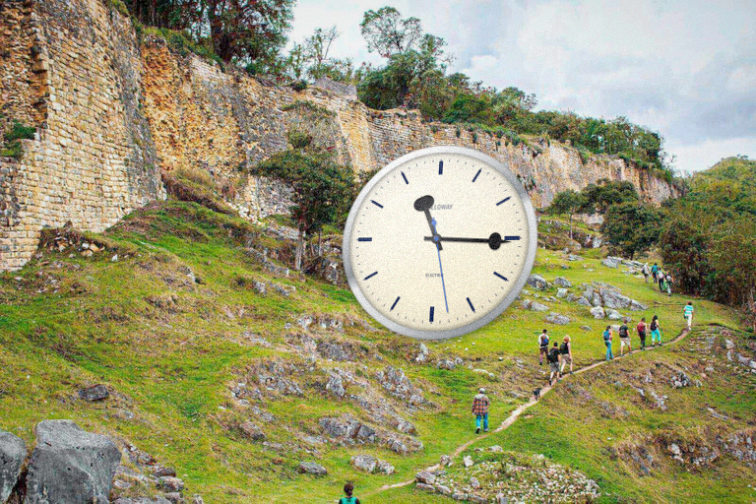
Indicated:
**11:15:28**
